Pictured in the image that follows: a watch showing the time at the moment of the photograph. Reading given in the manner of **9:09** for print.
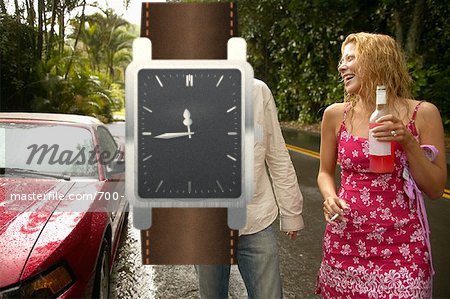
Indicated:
**11:44**
